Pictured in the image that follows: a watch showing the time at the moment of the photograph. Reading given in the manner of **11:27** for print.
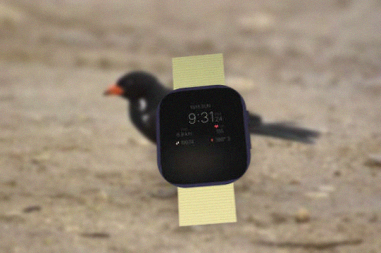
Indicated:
**9:31**
